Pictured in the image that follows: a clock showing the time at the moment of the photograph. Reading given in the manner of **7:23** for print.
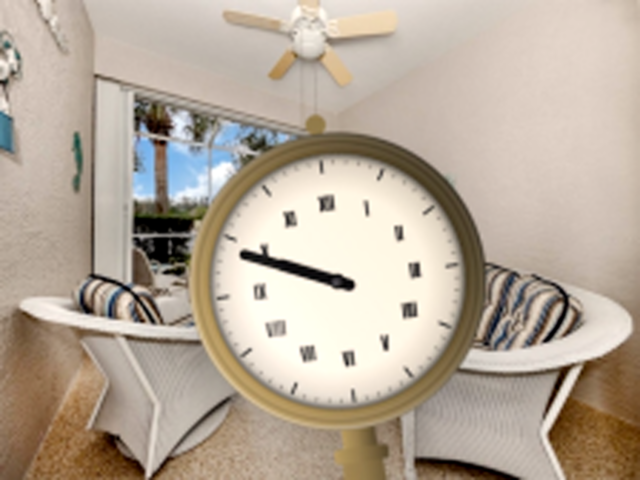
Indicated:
**9:49**
